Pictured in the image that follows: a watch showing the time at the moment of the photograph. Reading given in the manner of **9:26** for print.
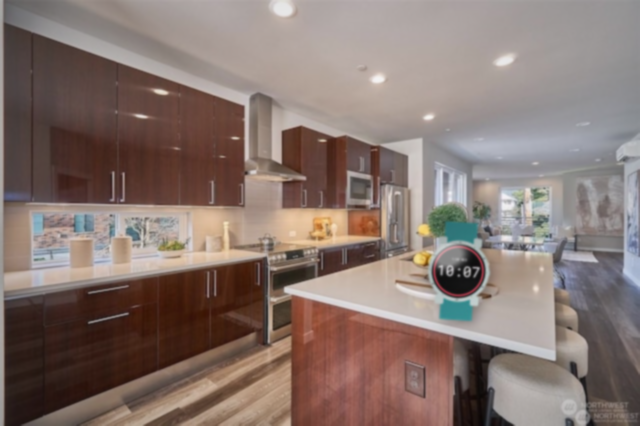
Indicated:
**10:07**
